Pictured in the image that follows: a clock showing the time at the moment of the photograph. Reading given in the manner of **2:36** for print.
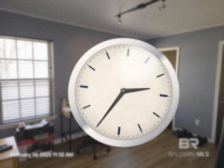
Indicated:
**2:35**
